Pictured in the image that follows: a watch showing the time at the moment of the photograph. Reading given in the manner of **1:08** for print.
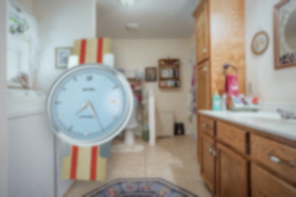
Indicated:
**7:25**
